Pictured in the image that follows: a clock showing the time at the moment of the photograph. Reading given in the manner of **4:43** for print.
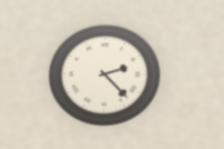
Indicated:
**2:23**
